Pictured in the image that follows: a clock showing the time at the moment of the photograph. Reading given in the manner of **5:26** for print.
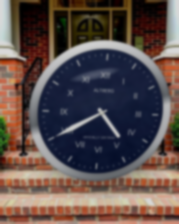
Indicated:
**4:40**
